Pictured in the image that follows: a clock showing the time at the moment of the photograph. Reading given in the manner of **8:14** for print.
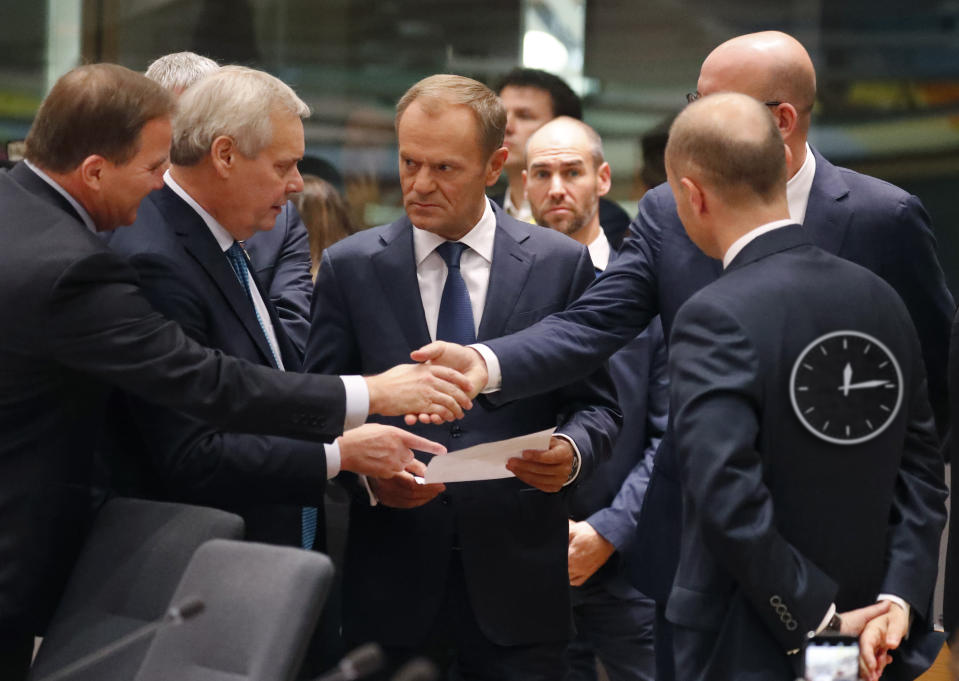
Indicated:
**12:14**
